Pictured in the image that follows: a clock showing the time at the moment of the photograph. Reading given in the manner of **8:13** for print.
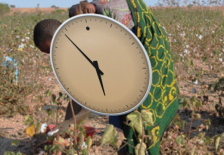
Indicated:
**5:54**
